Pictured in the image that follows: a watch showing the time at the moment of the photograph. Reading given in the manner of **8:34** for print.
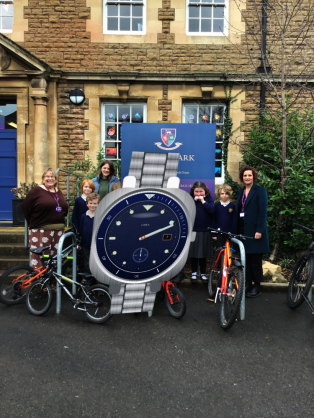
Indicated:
**2:11**
